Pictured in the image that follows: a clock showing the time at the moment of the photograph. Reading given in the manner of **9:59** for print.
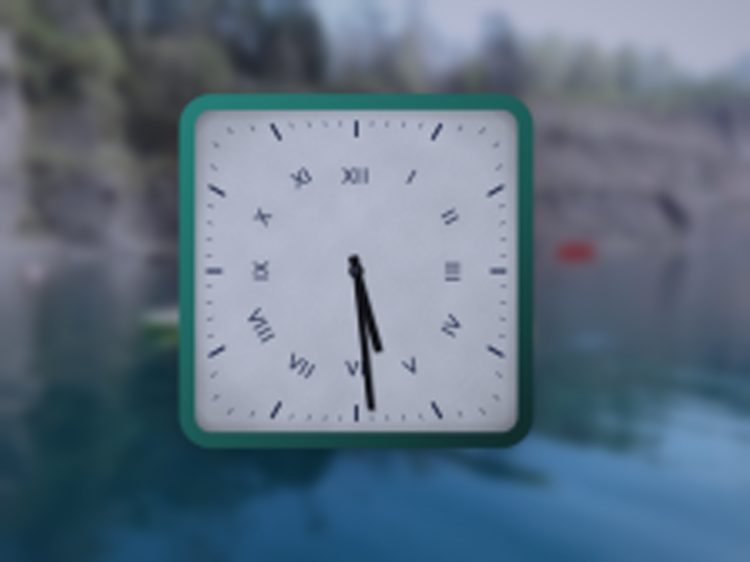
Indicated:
**5:29**
